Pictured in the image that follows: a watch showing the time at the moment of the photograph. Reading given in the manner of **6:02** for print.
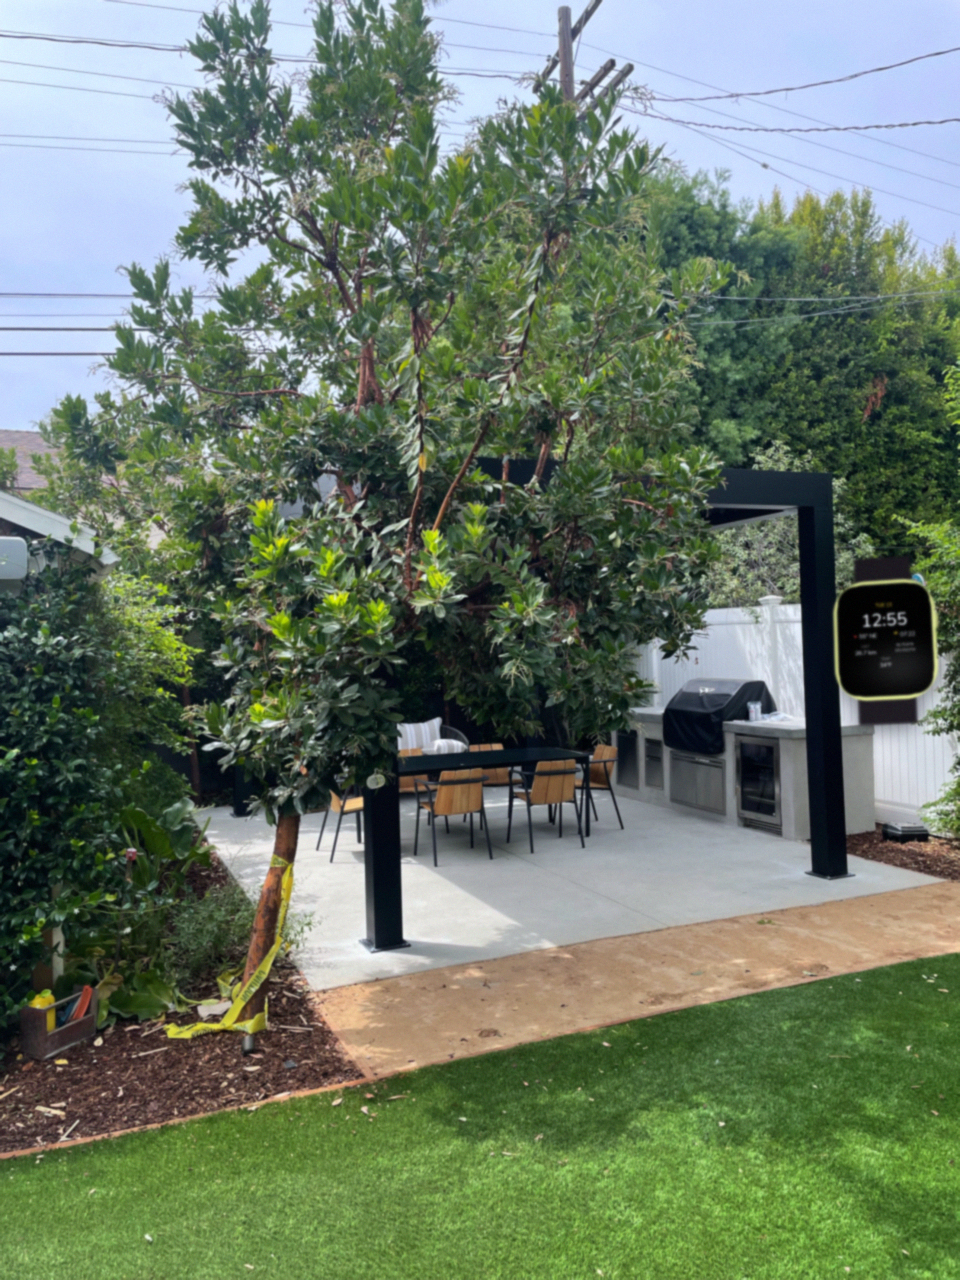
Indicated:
**12:55**
